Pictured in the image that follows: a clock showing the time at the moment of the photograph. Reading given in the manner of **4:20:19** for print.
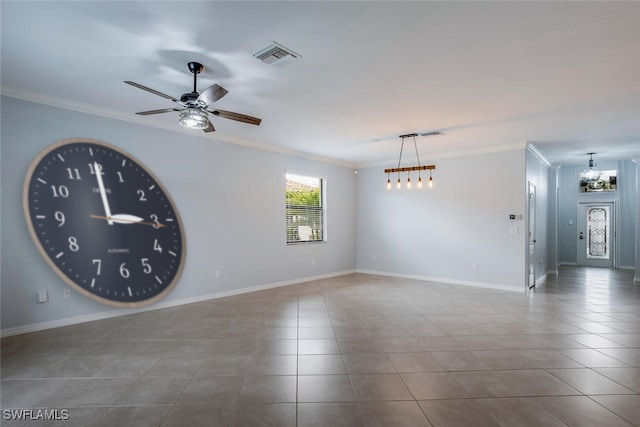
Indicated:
**3:00:16**
